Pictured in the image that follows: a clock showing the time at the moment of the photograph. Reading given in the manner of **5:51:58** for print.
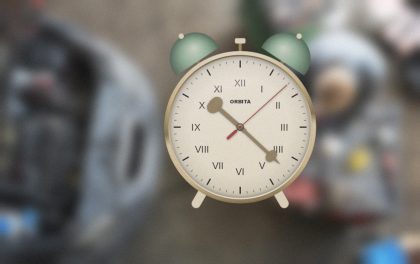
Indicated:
**10:22:08**
